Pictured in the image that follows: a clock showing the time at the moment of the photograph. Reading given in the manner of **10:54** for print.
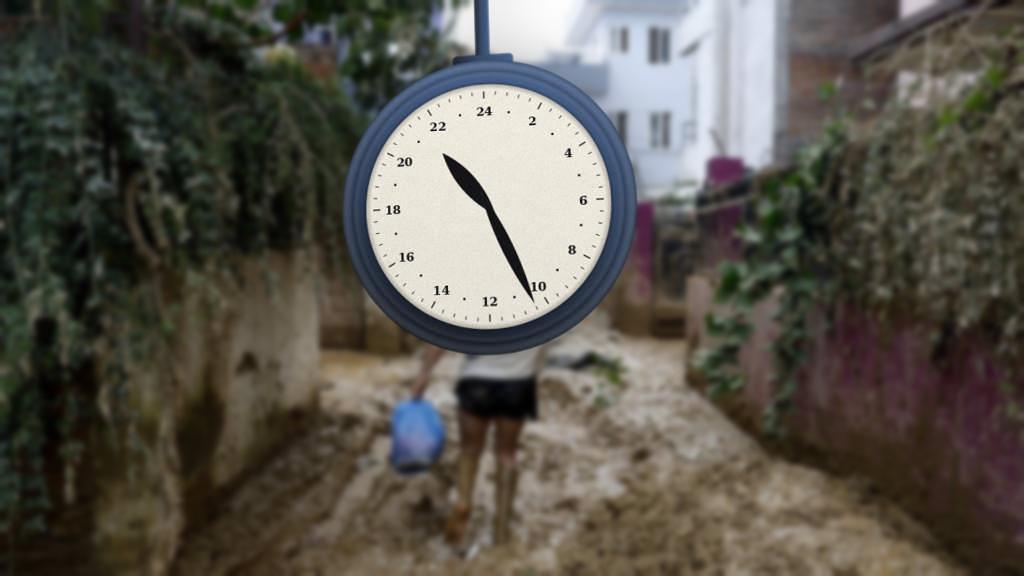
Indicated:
**21:26**
